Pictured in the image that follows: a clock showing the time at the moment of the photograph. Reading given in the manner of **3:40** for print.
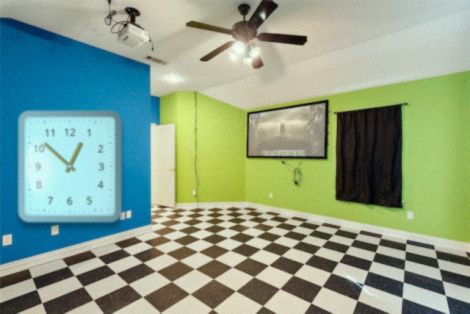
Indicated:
**12:52**
